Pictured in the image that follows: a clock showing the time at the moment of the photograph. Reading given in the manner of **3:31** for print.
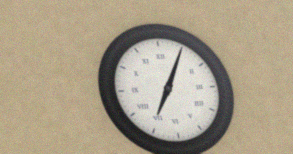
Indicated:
**7:05**
